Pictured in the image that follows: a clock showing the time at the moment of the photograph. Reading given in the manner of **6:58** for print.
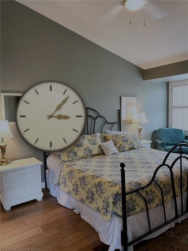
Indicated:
**3:07**
